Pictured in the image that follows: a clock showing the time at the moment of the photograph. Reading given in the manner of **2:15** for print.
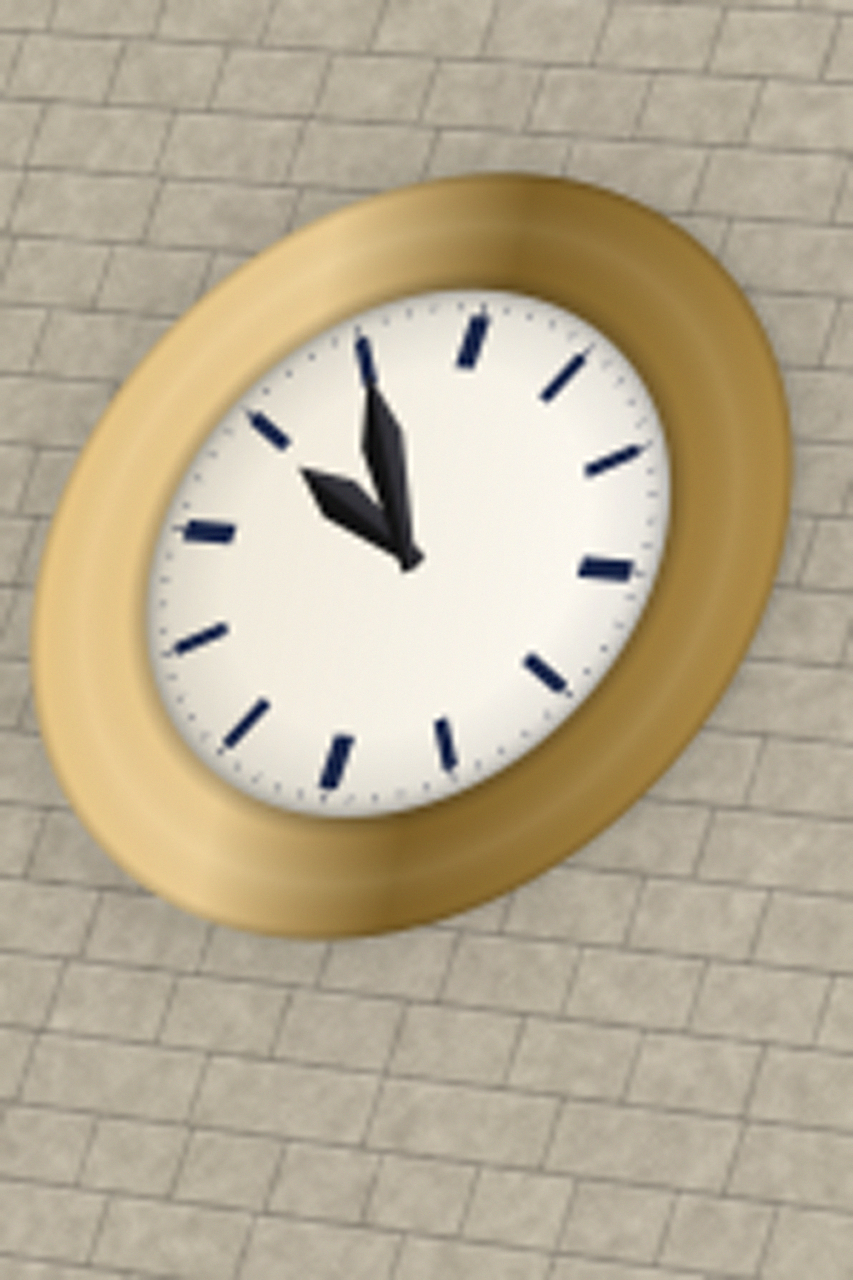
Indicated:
**9:55**
